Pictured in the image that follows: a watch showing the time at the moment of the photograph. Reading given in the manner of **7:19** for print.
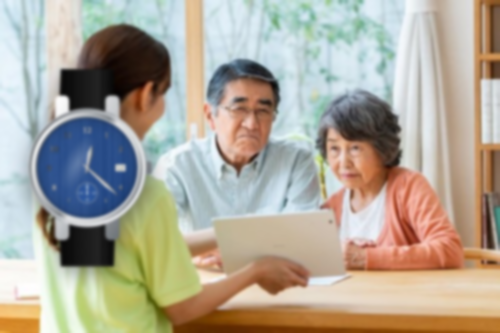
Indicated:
**12:22**
